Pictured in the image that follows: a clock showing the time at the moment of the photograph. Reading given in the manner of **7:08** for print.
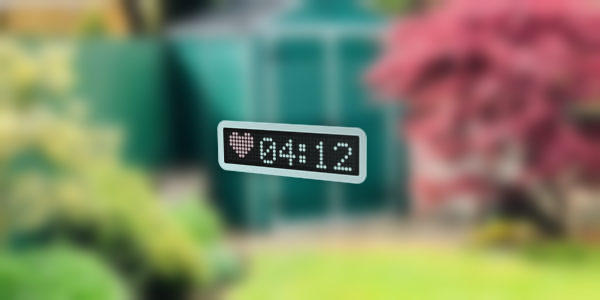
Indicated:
**4:12**
